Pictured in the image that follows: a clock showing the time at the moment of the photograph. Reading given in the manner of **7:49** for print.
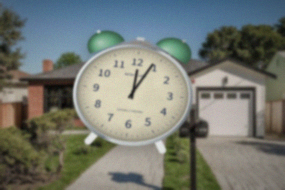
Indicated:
**12:04**
